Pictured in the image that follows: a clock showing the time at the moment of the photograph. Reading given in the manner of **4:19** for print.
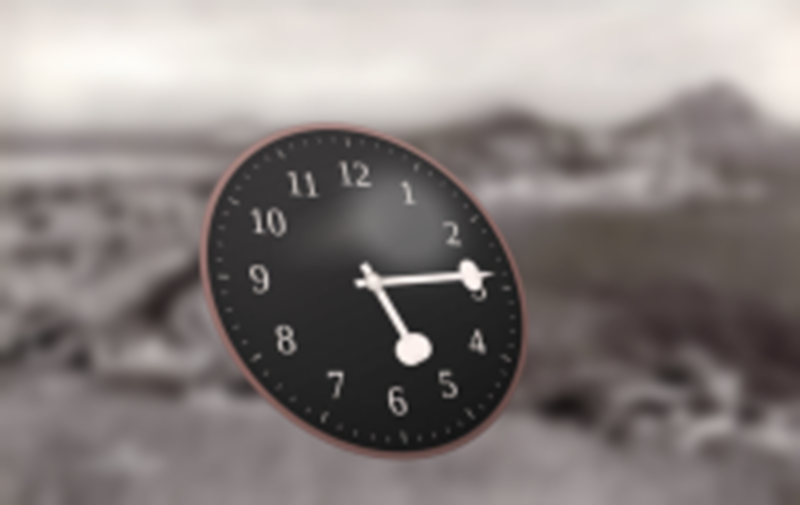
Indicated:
**5:14**
